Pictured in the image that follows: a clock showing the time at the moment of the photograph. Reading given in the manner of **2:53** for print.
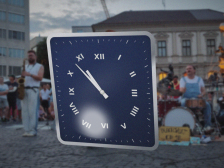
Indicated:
**10:53**
